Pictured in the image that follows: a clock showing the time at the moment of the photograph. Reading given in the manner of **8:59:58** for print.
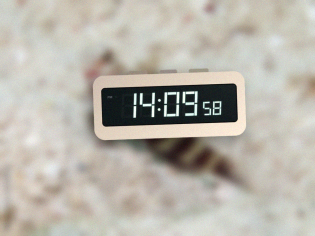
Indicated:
**14:09:58**
